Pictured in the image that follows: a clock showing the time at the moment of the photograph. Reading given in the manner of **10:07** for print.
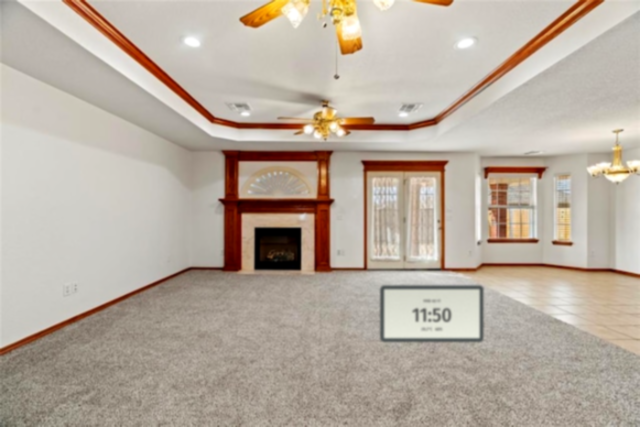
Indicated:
**11:50**
